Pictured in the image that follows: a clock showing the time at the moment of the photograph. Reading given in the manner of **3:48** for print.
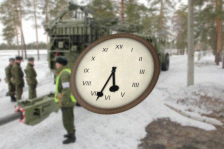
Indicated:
**5:33**
